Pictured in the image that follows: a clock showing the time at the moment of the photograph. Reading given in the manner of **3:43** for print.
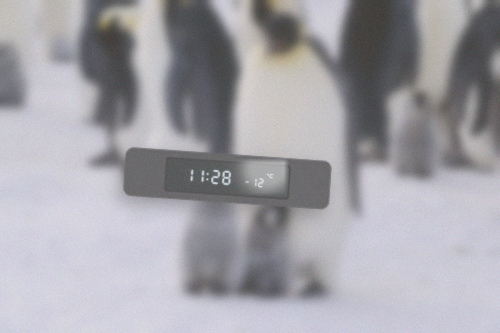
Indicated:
**11:28**
